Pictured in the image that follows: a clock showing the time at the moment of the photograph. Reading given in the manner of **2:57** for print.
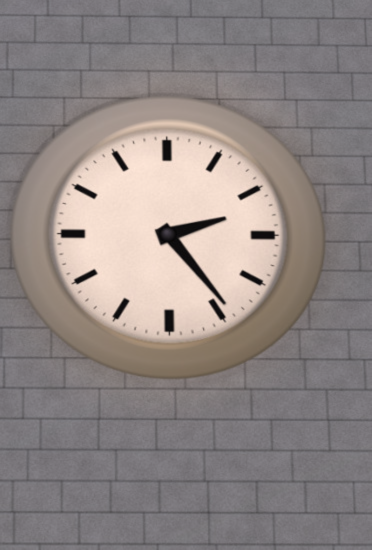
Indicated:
**2:24**
